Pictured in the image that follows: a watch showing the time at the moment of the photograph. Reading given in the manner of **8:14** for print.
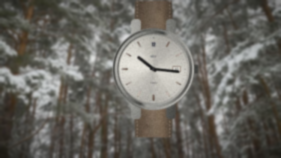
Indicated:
**10:16**
